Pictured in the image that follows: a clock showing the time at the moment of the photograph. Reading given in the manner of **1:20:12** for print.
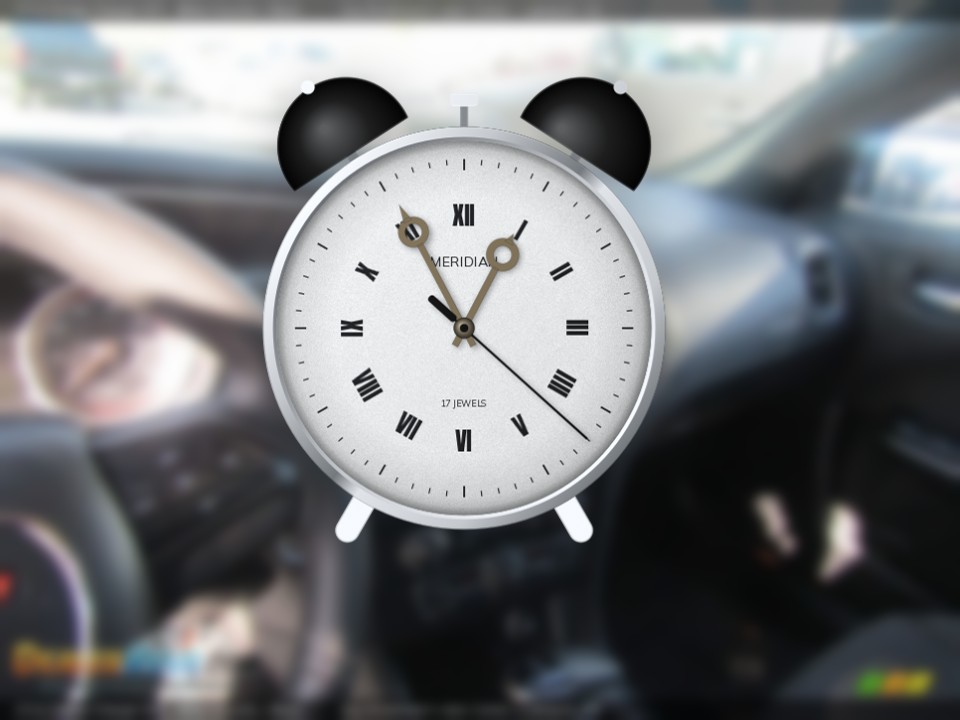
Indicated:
**12:55:22**
